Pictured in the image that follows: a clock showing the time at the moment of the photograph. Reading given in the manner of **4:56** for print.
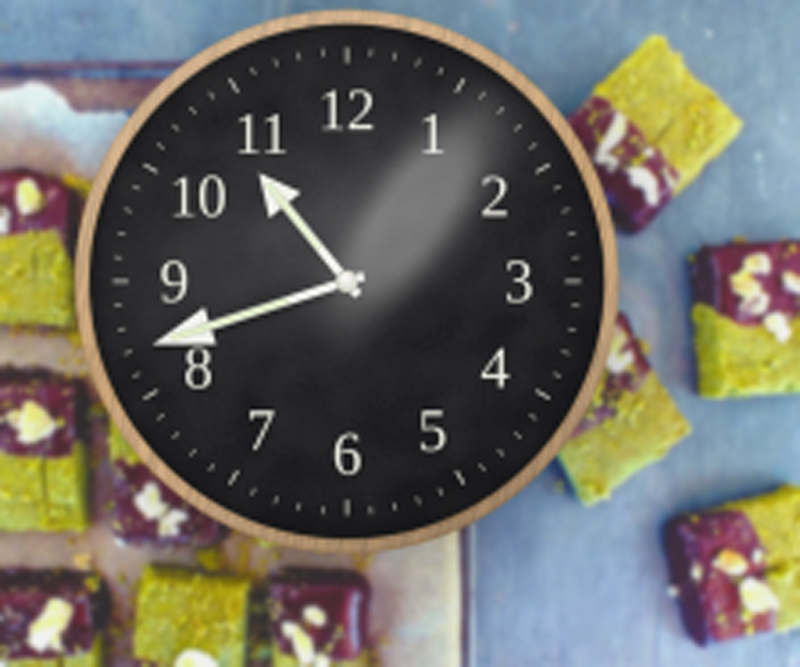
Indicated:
**10:42**
